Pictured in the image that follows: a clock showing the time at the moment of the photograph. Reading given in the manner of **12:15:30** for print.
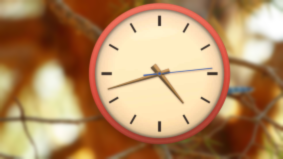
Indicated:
**4:42:14**
